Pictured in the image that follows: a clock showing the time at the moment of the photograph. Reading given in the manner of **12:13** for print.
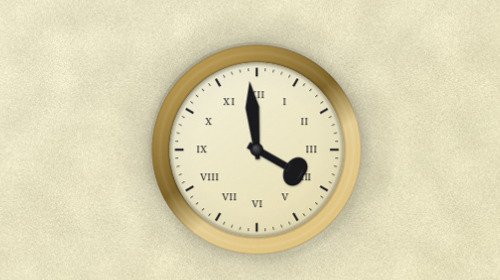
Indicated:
**3:59**
